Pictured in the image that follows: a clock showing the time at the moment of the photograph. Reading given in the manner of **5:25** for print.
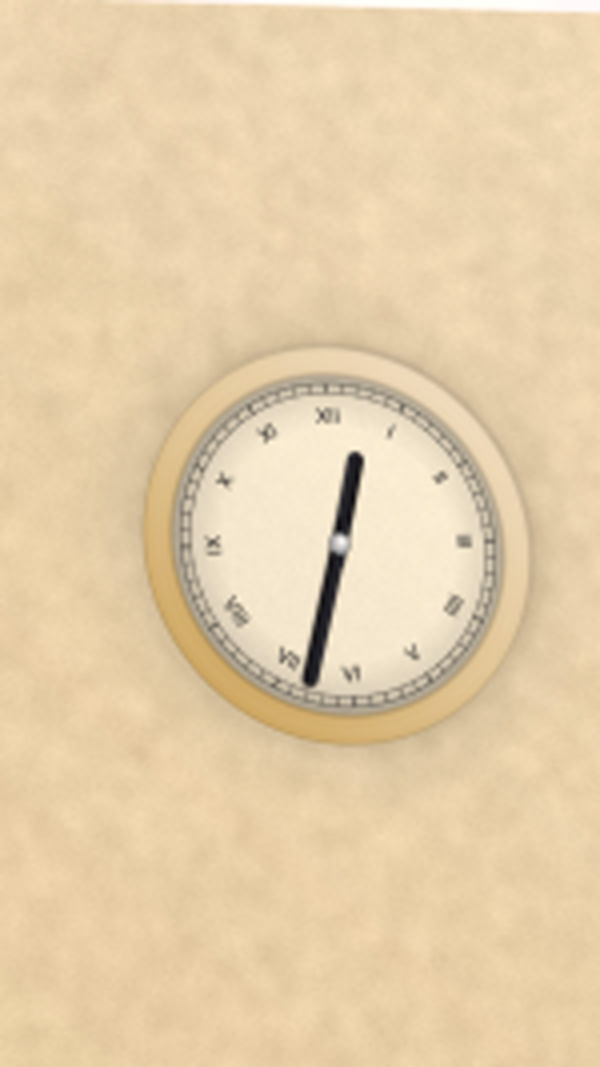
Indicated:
**12:33**
